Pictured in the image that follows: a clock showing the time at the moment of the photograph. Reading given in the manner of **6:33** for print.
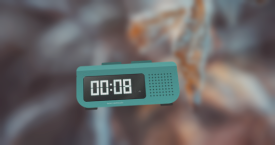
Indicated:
**0:08**
